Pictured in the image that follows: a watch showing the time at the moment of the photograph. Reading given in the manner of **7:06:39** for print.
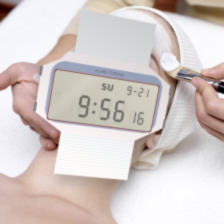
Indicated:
**9:56:16**
